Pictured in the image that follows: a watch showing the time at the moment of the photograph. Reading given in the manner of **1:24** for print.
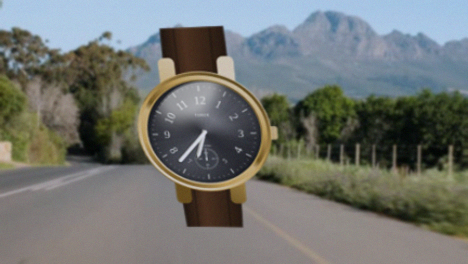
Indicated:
**6:37**
